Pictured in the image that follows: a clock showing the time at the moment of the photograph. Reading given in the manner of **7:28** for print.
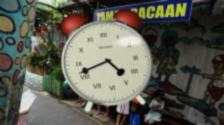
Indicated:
**4:42**
